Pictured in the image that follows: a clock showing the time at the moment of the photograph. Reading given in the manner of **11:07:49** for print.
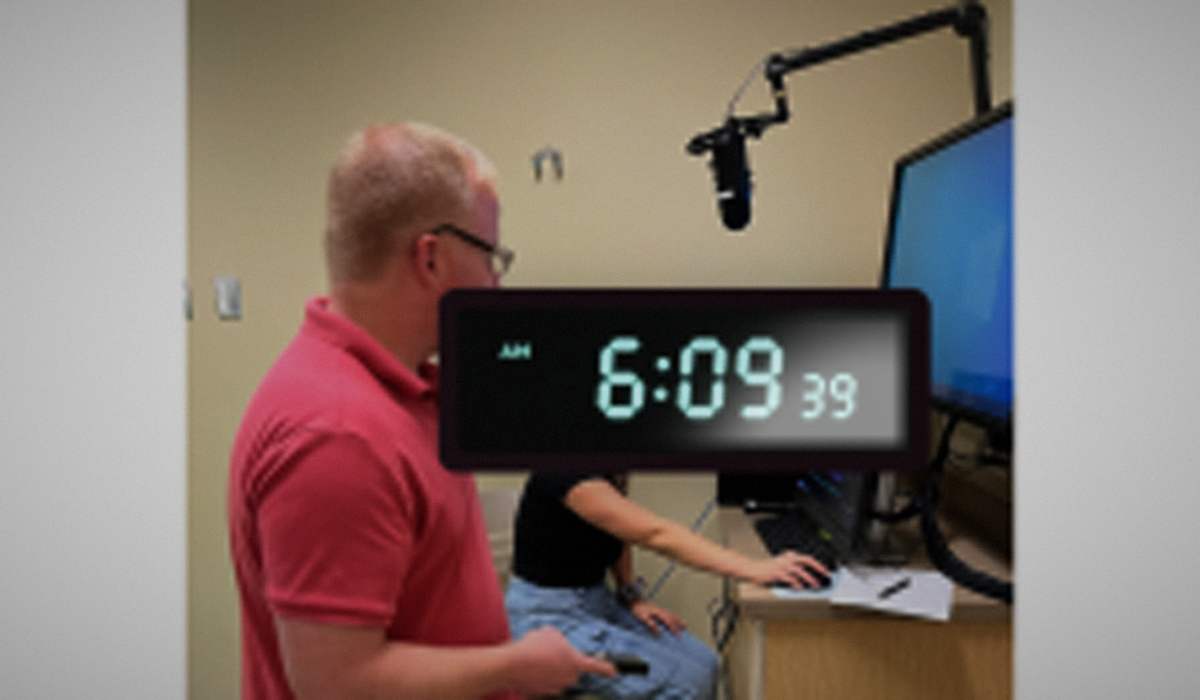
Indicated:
**6:09:39**
